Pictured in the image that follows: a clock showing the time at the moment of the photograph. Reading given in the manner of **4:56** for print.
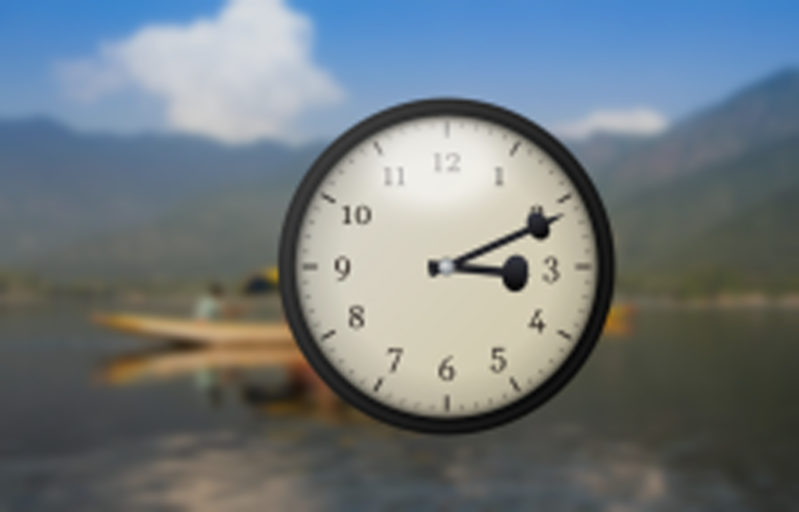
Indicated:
**3:11**
